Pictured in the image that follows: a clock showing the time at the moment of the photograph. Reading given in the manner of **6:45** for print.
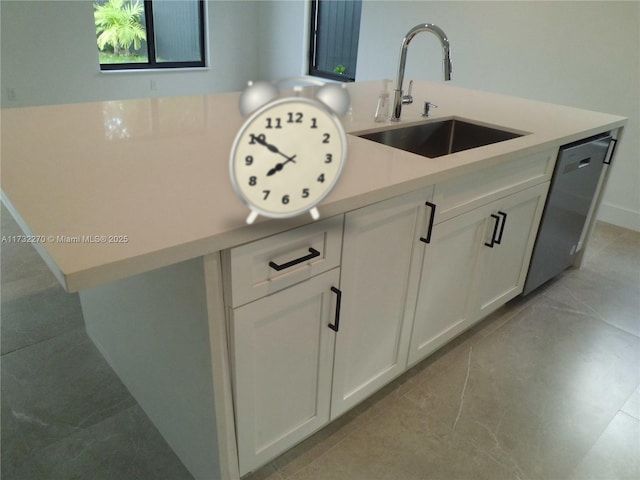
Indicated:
**7:50**
